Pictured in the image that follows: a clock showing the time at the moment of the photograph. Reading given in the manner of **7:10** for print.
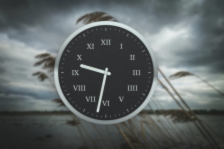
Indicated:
**9:32**
